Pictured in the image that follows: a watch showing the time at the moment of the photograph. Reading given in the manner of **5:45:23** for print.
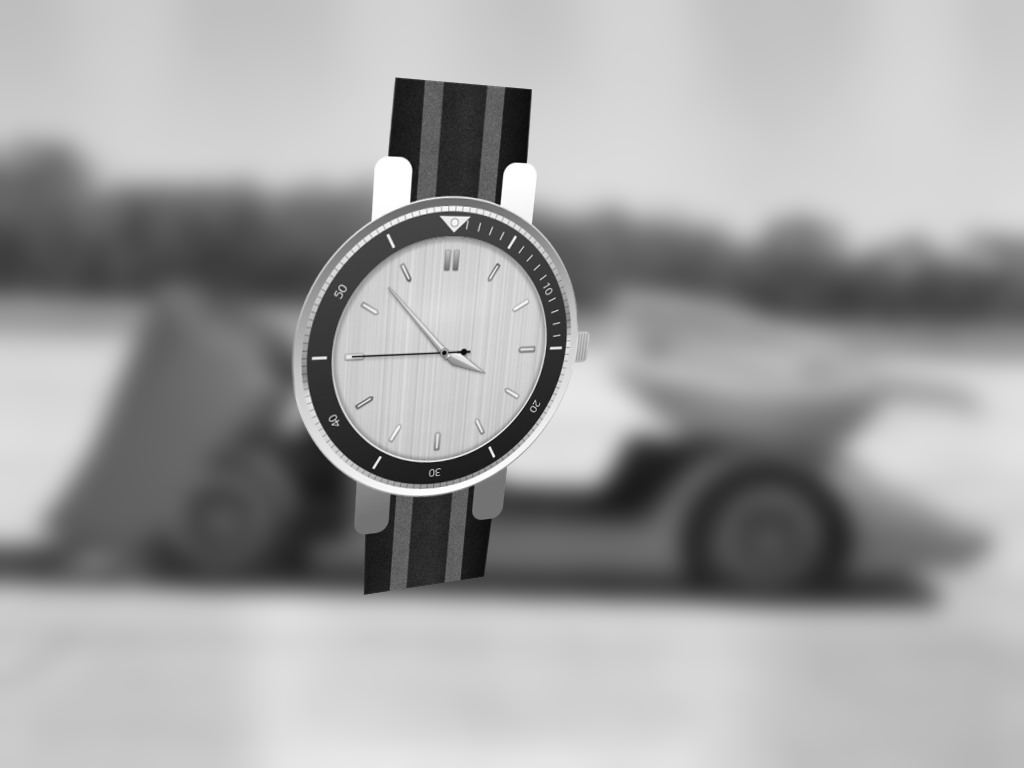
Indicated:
**3:52:45**
